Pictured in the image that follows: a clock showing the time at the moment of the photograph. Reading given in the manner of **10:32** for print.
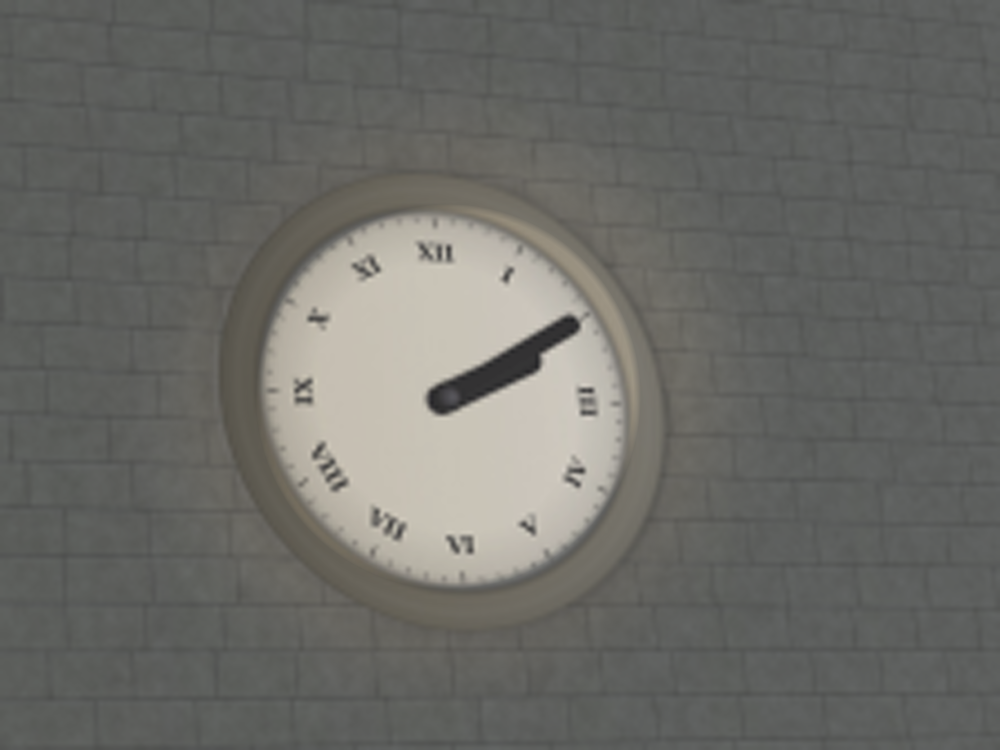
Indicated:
**2:10**
